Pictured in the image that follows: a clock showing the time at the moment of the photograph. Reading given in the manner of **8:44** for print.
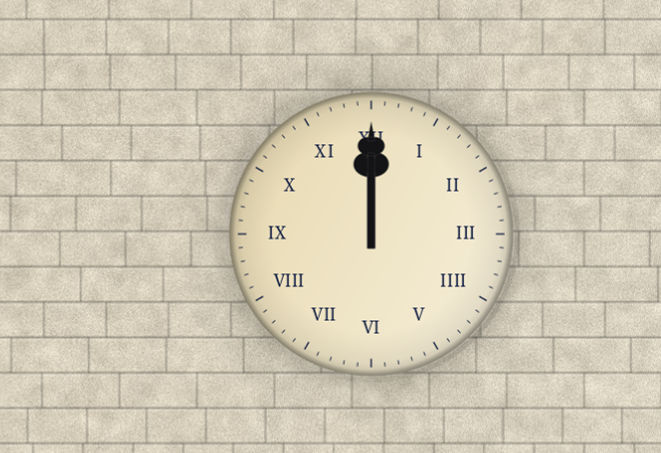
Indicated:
**12:00**
